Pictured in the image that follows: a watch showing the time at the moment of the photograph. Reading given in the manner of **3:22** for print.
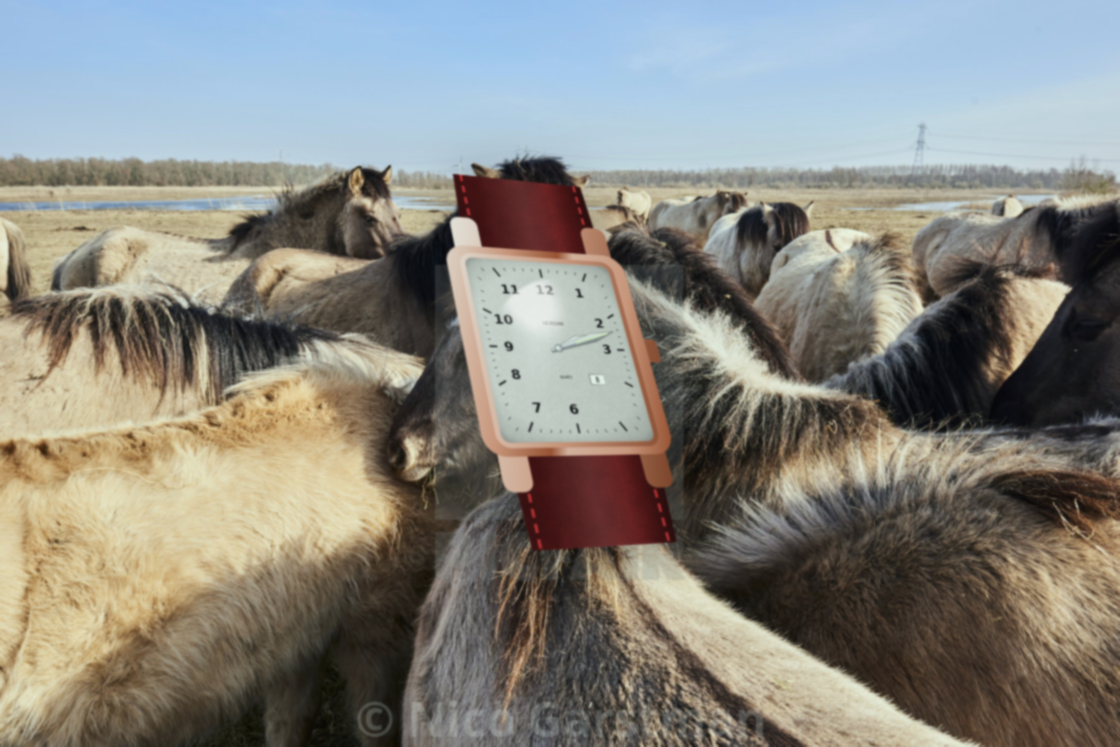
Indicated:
**2:12**
